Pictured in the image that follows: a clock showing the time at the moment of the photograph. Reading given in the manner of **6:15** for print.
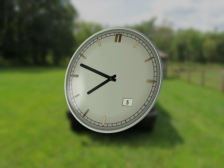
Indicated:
**7:48**
